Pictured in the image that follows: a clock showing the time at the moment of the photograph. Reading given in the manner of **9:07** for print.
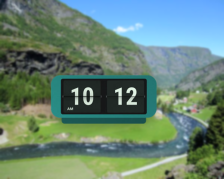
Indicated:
**10:12**
